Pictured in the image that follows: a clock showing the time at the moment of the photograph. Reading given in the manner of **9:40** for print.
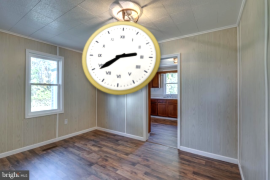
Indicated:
**2:39**
